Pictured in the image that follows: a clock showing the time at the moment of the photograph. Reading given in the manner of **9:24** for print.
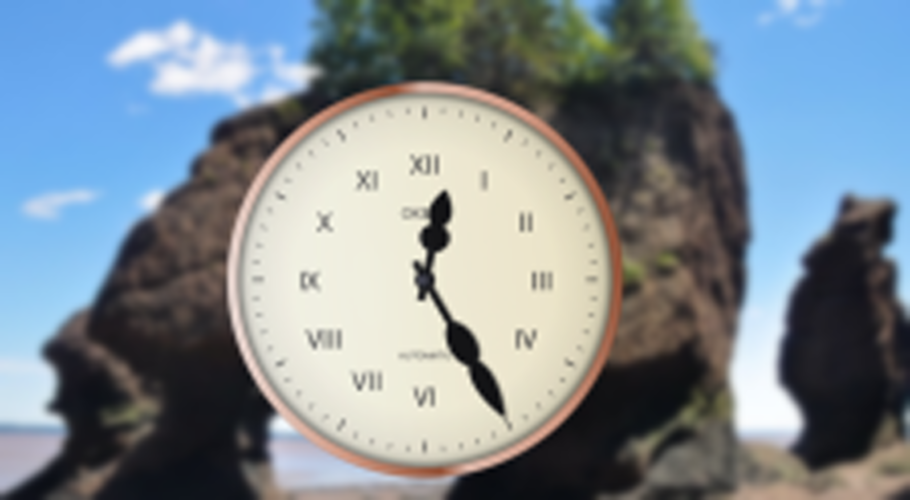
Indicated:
**12:25**
